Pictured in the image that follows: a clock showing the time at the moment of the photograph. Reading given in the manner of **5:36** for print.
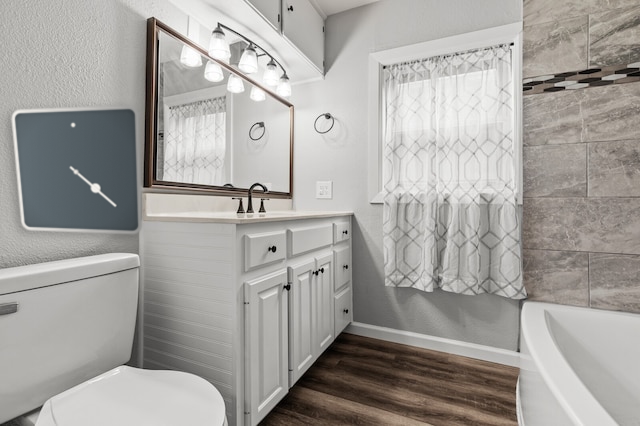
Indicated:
**4:22**
